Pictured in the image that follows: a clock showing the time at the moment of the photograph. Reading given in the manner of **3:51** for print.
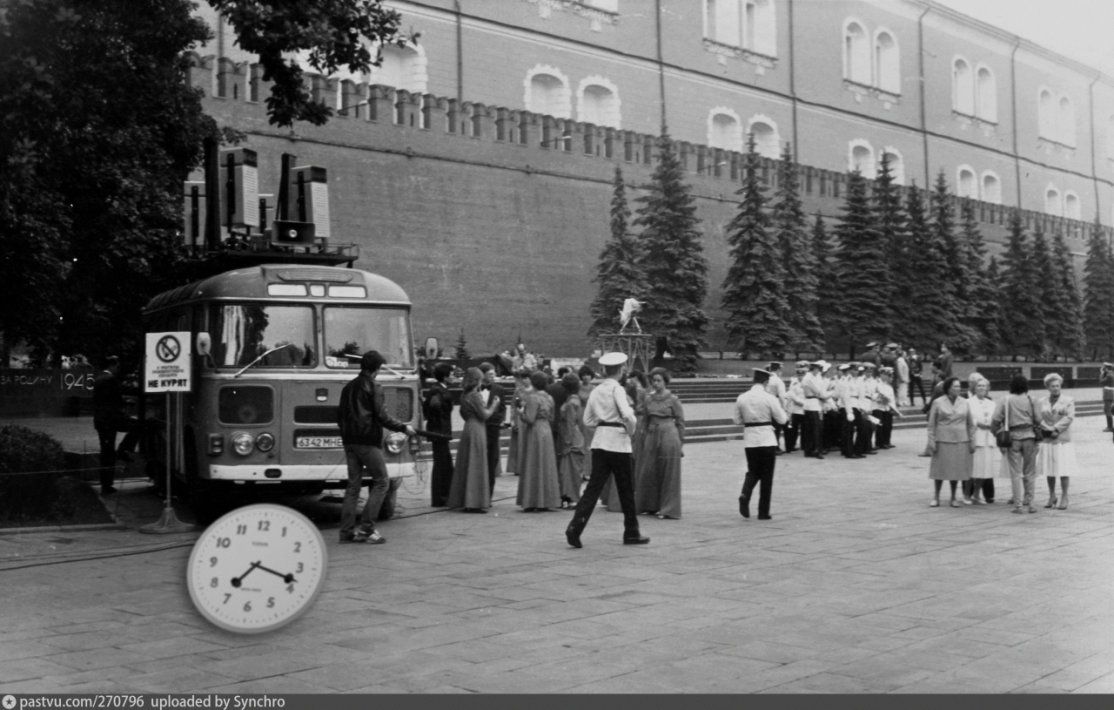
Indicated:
**7:18**
